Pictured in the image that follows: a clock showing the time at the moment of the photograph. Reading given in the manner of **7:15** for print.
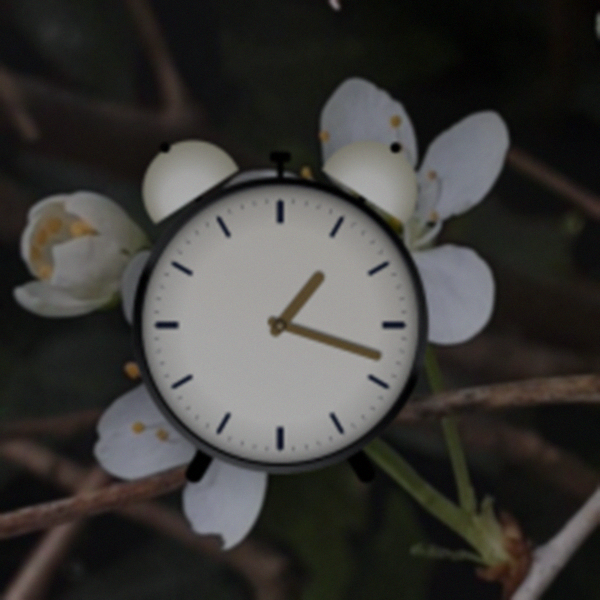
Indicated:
**1:18**
